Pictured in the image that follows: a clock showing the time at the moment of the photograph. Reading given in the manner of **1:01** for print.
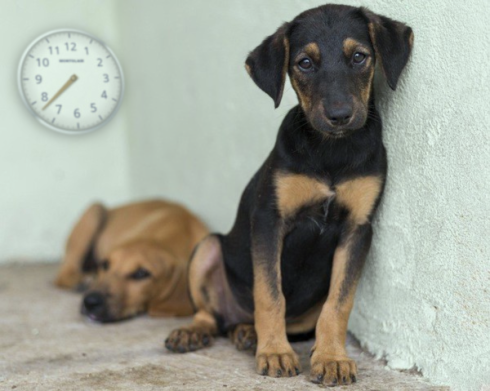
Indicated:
**7:38**
